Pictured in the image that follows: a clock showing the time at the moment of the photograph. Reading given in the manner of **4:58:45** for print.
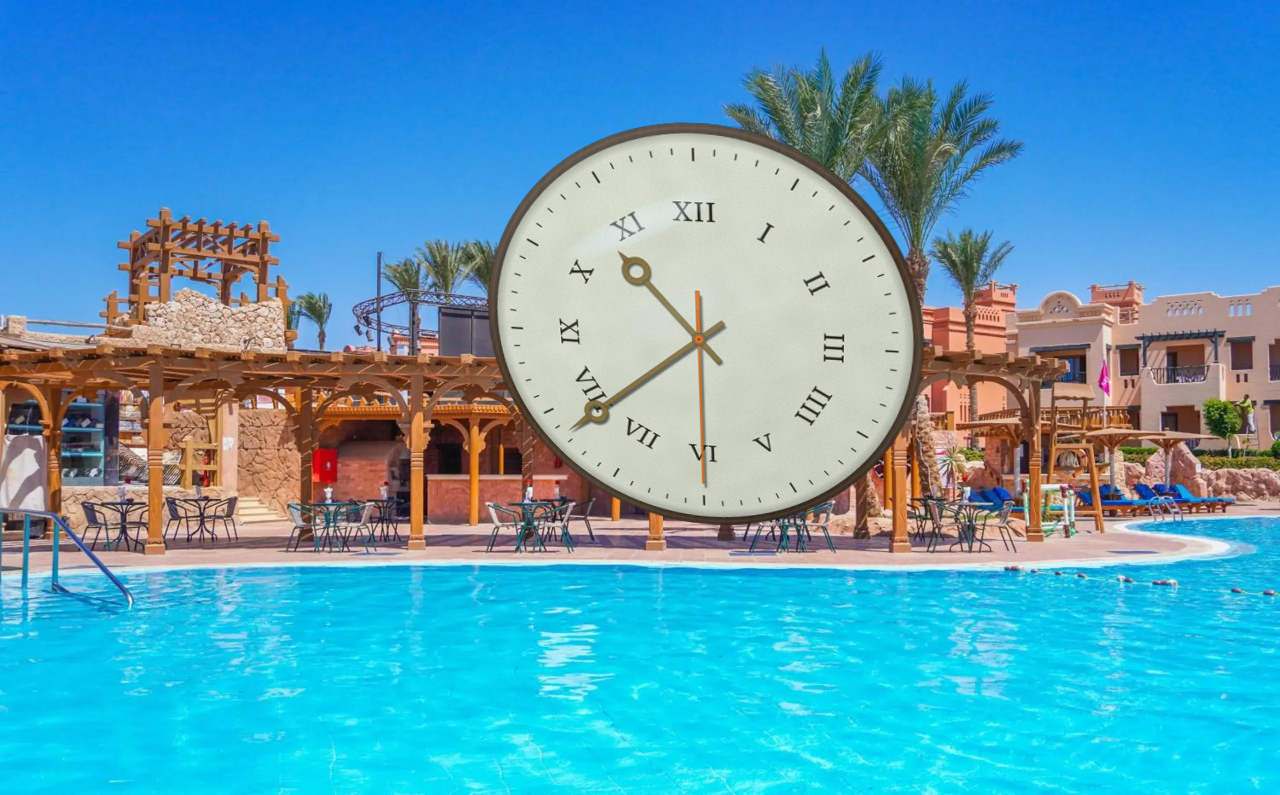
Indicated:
**10:38:30**
